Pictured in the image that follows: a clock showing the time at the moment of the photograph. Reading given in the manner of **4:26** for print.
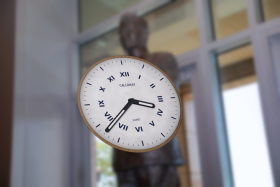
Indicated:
**3:38**
